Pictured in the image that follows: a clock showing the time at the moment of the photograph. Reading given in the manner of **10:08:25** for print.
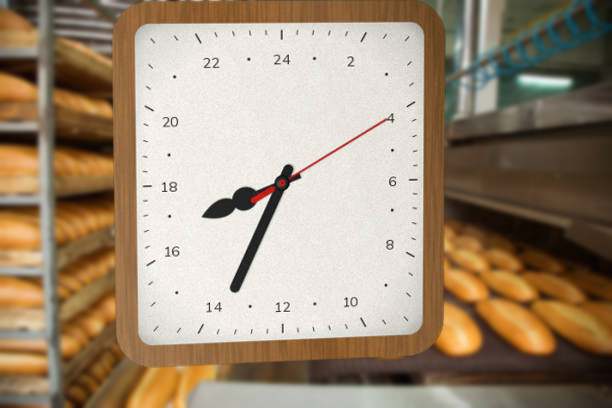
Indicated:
**16:34:10**
